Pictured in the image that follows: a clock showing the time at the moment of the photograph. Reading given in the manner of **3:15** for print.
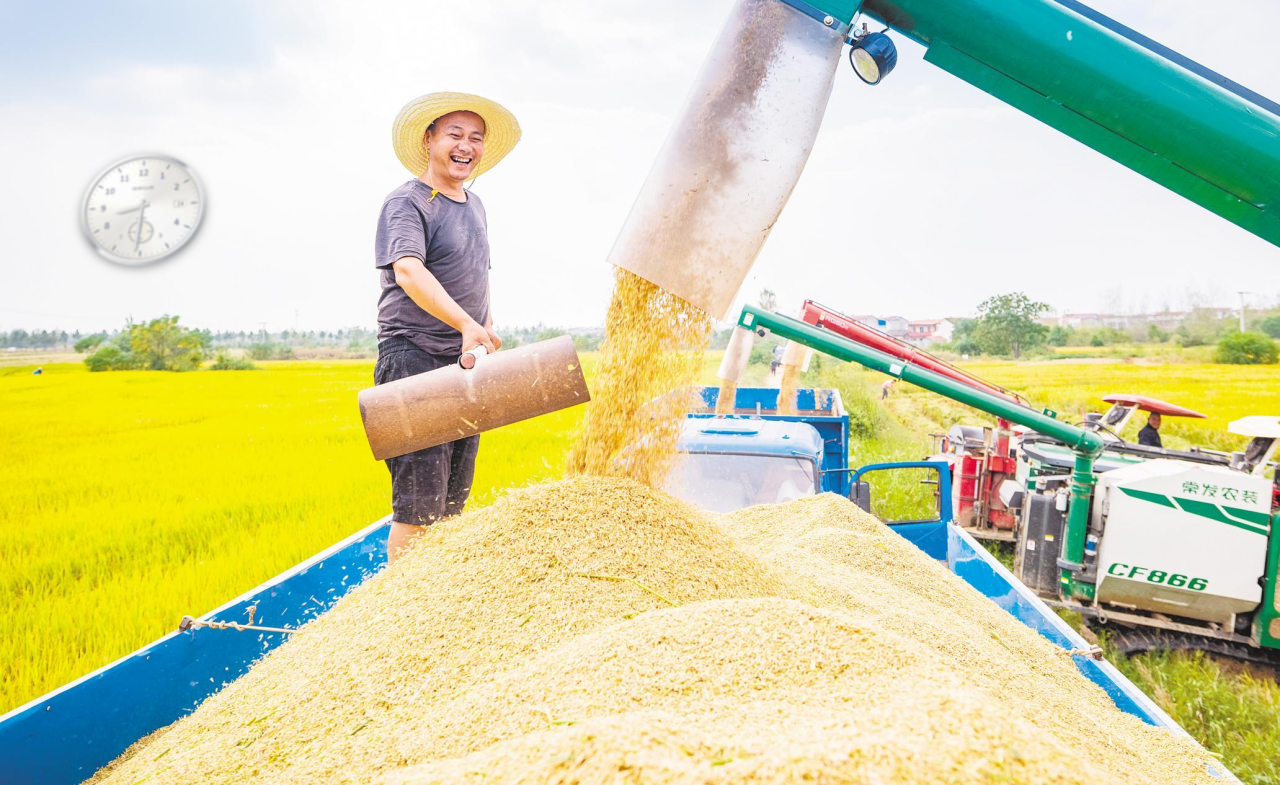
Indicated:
**8:31**
